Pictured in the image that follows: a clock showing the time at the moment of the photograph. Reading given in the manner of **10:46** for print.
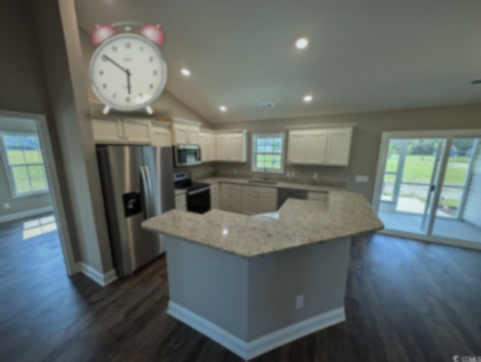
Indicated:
**5:51**
